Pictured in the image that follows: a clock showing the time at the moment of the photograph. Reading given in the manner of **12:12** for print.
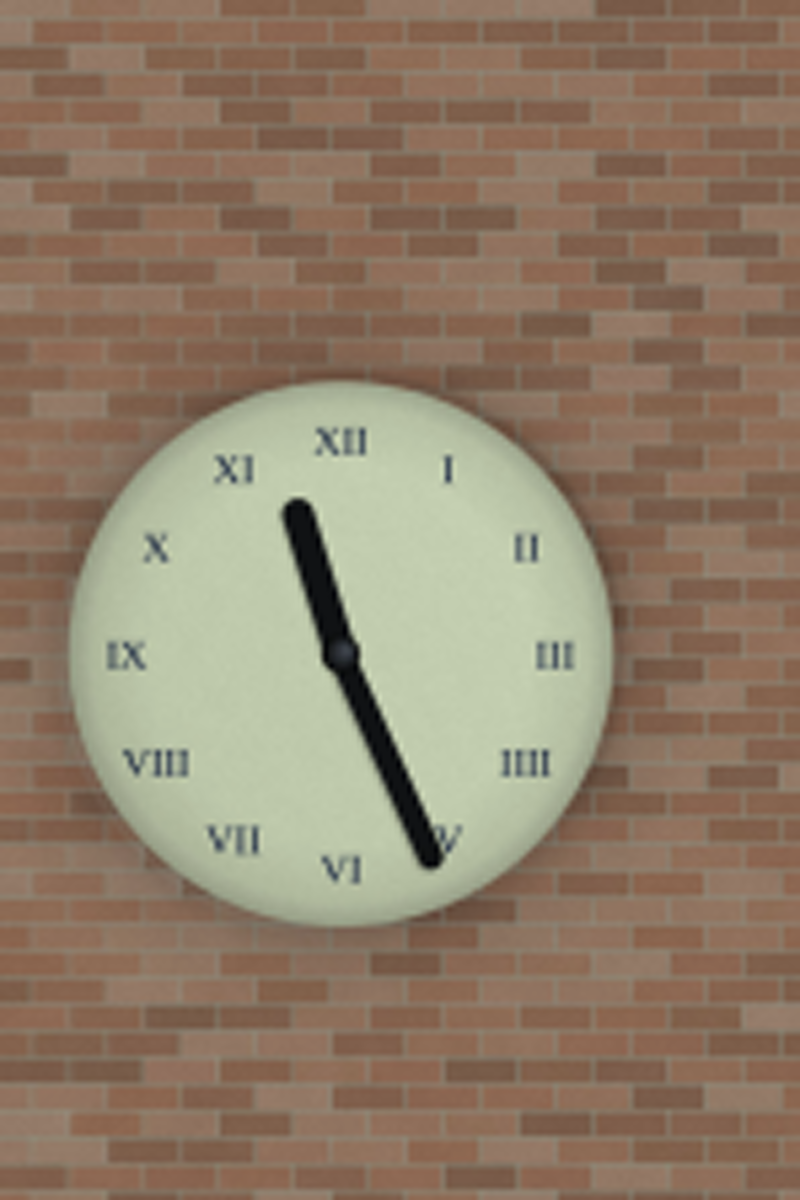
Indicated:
**11:26**
